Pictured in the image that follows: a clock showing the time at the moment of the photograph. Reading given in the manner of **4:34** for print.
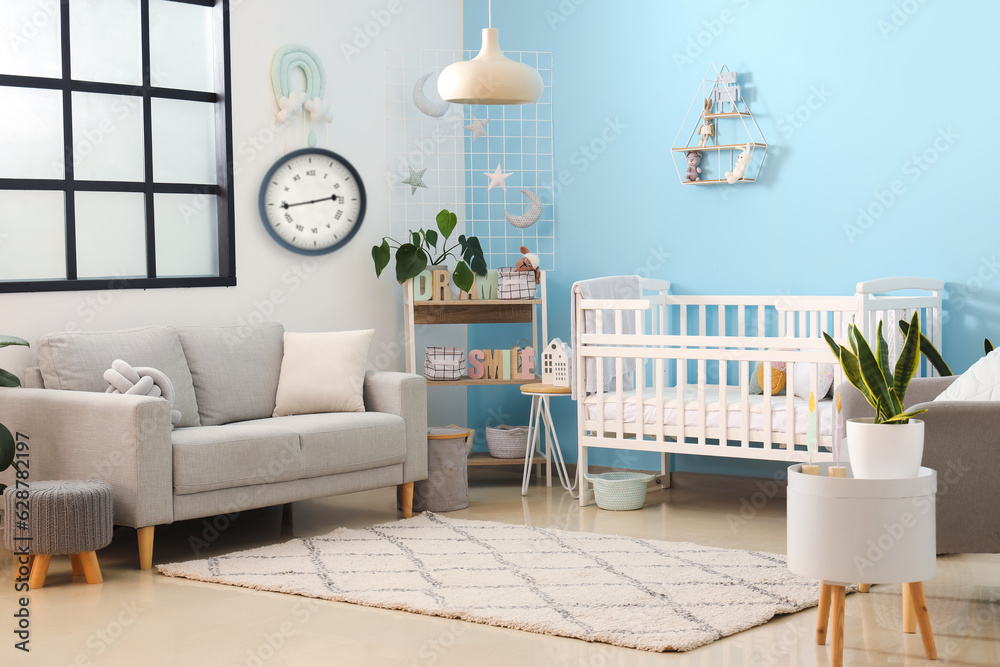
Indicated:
**2:44**
